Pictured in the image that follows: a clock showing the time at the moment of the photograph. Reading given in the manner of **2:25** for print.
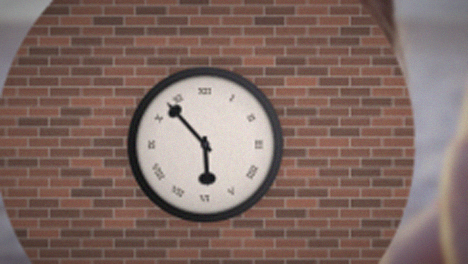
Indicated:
**5:53**
